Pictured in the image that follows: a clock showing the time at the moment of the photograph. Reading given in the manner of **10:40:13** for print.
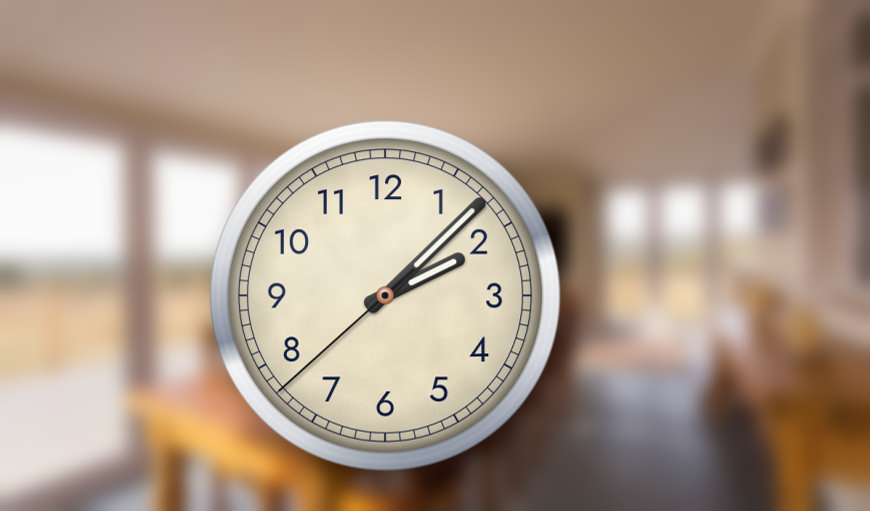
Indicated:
**2:07:38**
